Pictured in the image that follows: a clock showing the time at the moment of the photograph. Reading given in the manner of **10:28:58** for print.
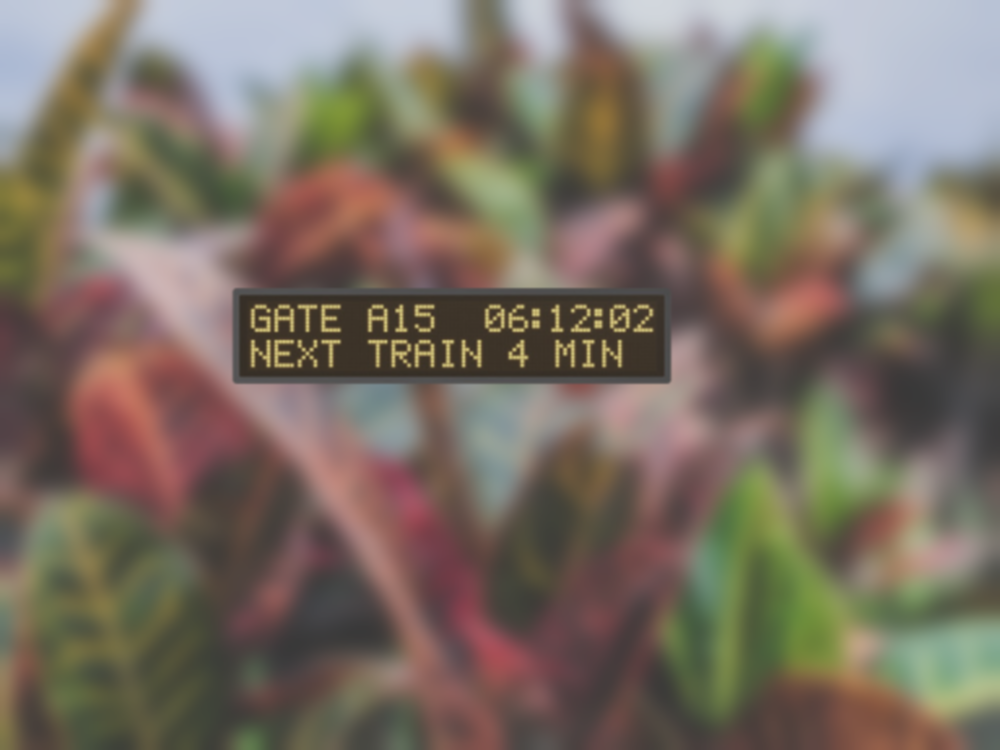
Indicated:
**6:12:02**
